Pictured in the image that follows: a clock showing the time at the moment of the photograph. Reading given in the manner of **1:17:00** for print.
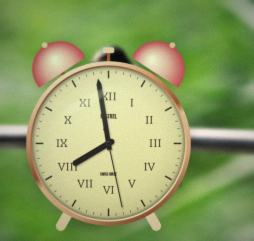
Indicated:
**7:58:28**
